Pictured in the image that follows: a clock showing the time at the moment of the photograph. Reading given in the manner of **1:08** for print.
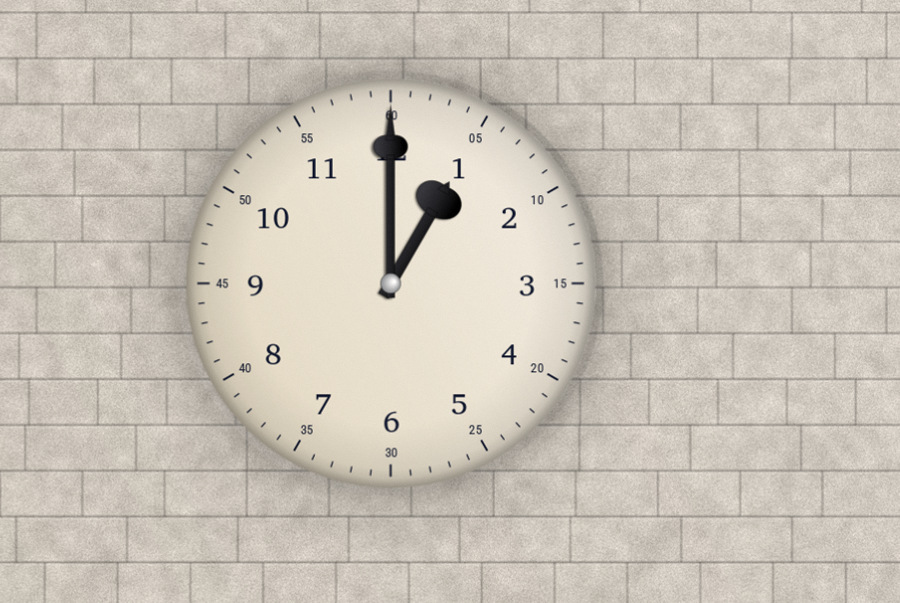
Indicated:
**1:00**
